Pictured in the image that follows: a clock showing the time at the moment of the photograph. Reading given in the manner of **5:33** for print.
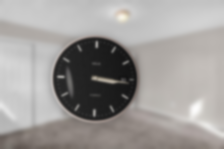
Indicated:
**3:16**
